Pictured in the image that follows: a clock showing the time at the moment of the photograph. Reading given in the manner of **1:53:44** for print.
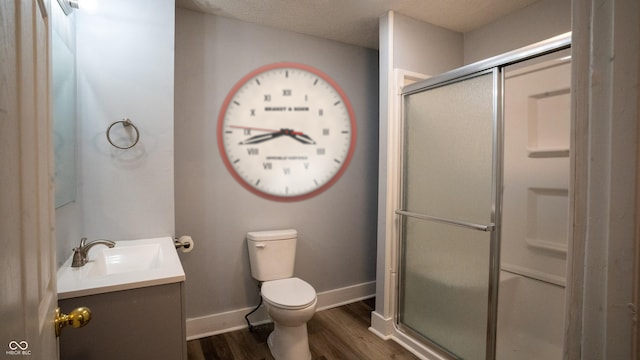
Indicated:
**3:42:46**
